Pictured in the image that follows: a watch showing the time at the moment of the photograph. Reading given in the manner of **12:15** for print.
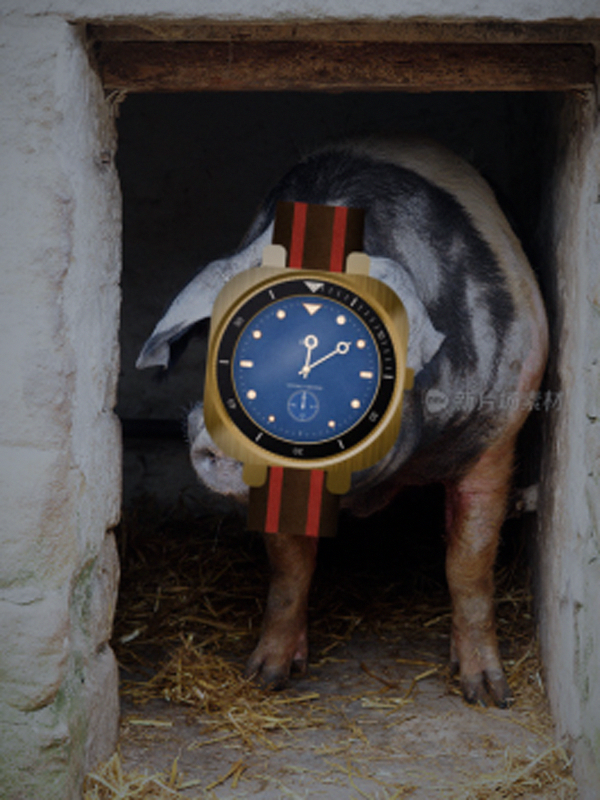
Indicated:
**12:09**
